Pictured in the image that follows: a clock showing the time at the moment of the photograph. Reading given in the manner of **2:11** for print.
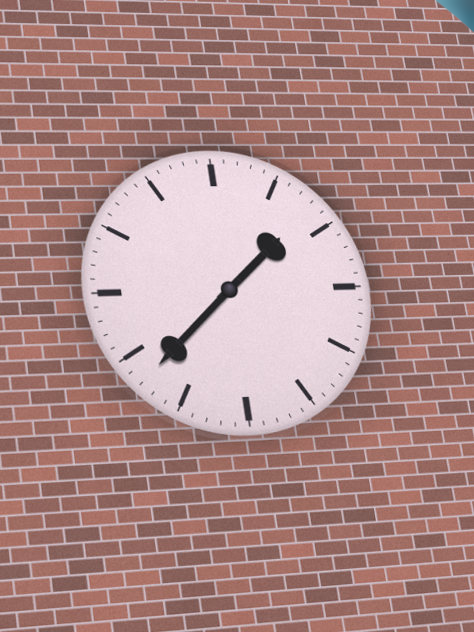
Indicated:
**1:38**
